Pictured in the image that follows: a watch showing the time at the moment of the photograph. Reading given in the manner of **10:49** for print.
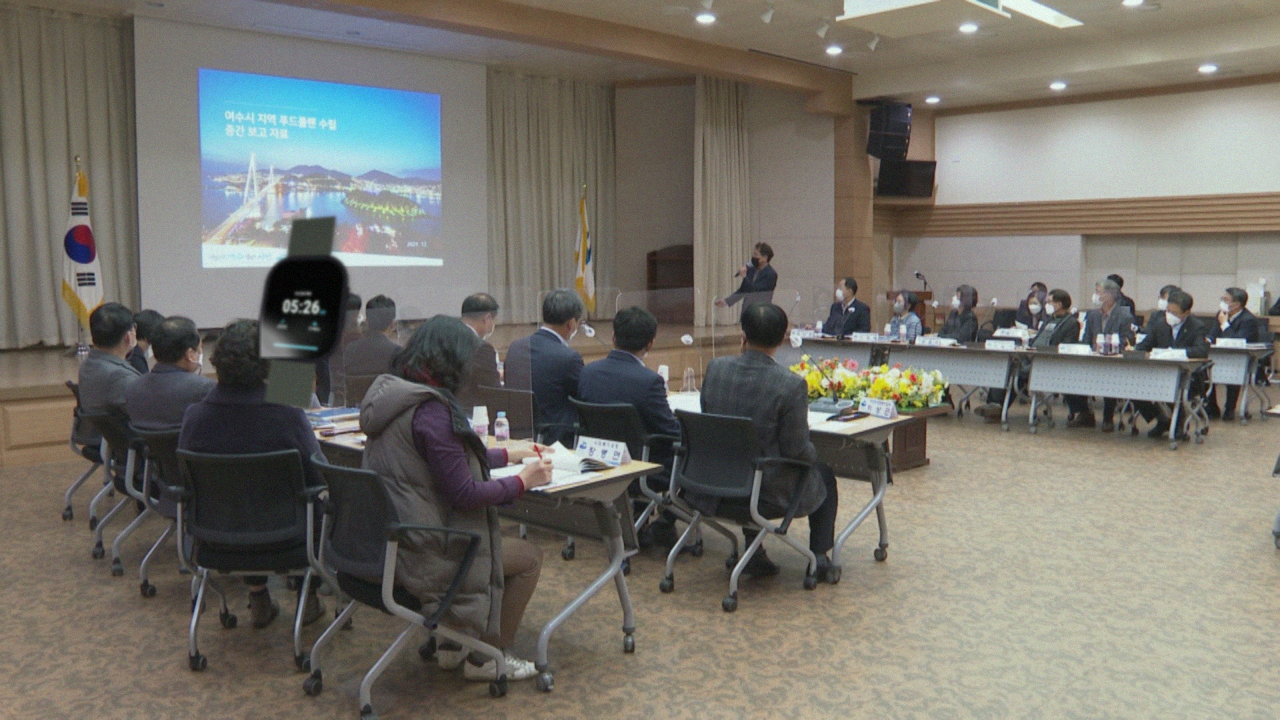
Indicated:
**5:26**
